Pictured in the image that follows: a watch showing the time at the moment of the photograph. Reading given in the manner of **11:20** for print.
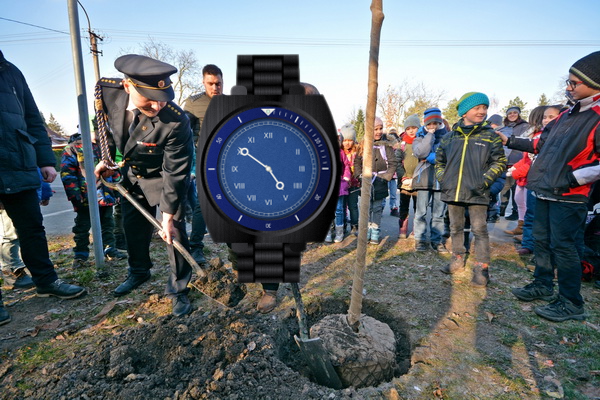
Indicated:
**4:51**
